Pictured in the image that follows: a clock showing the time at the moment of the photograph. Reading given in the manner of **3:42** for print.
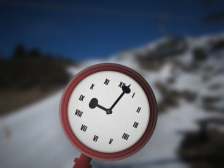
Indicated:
**9:02**
